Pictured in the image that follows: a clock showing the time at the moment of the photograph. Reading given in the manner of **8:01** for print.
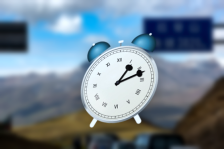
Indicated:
**1:12**
